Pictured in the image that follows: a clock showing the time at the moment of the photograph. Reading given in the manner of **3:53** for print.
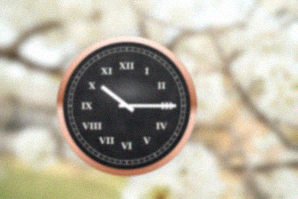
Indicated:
**10:15**
